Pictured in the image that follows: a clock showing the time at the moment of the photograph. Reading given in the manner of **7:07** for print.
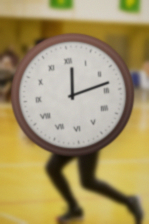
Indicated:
**12:13**
